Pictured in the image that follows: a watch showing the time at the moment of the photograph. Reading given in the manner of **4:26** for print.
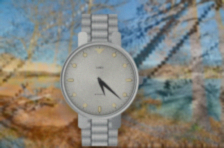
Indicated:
**5:22**
